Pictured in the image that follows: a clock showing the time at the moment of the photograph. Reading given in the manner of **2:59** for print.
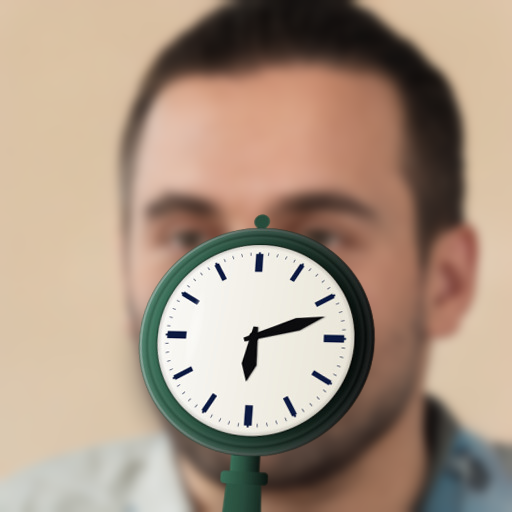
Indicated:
**6:12**
